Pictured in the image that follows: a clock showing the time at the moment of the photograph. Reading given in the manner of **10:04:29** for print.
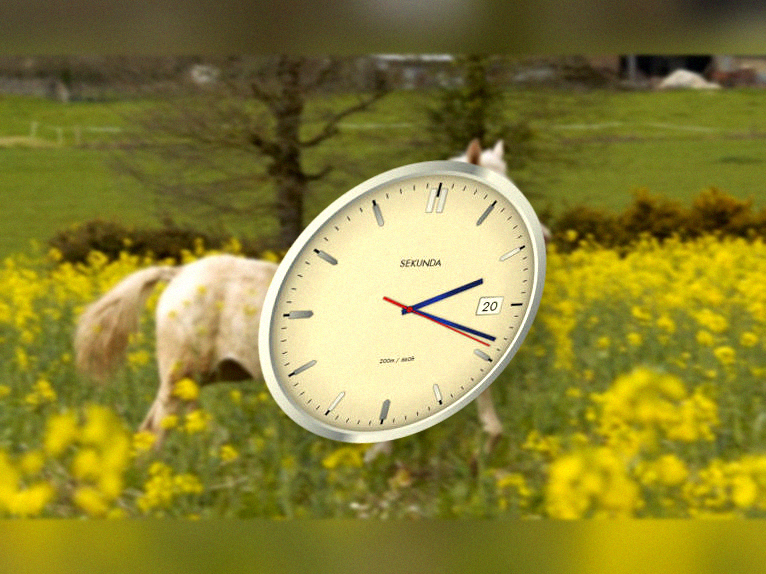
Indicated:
**2:18:19**
